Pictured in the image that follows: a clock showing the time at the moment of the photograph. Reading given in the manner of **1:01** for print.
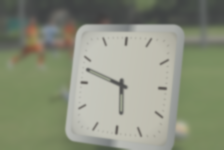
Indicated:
**5:48**
